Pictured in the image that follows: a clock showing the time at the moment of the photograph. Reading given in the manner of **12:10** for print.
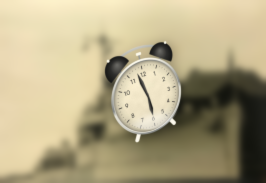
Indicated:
**5:58**
